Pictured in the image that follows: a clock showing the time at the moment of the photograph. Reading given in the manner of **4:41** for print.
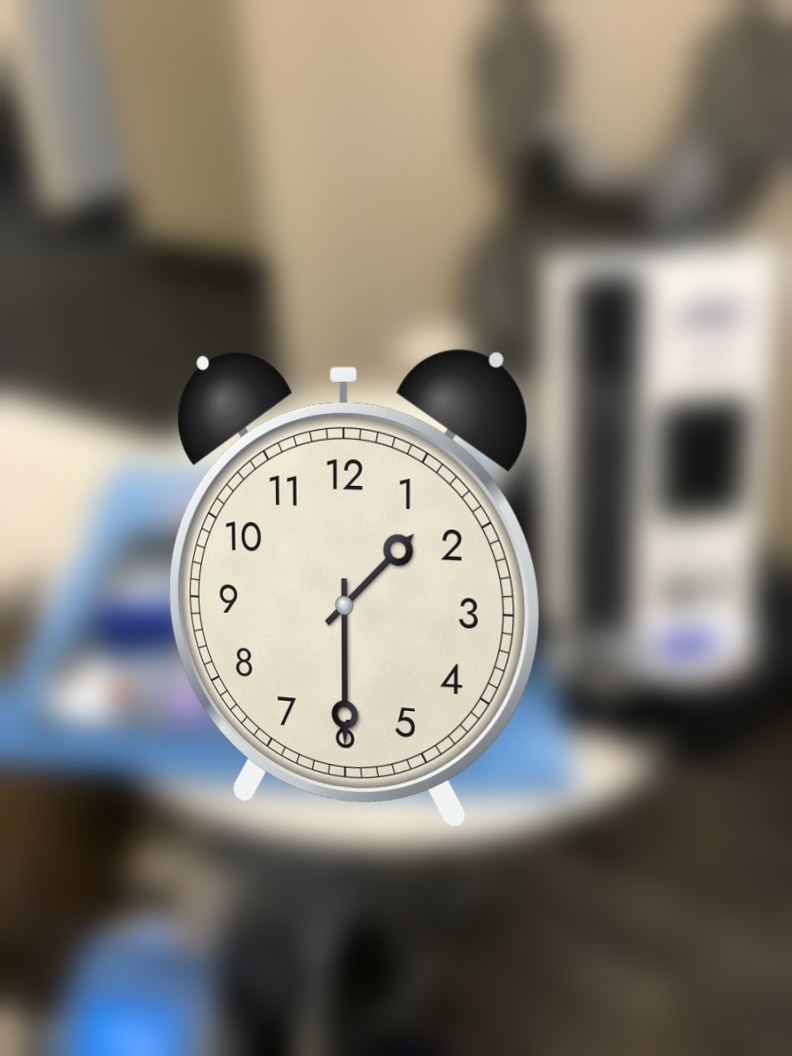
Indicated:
**1:30**
